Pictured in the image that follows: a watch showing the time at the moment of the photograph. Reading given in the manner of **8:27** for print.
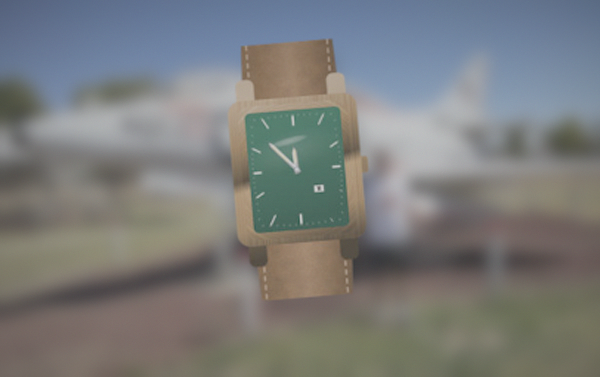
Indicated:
**11:53**
